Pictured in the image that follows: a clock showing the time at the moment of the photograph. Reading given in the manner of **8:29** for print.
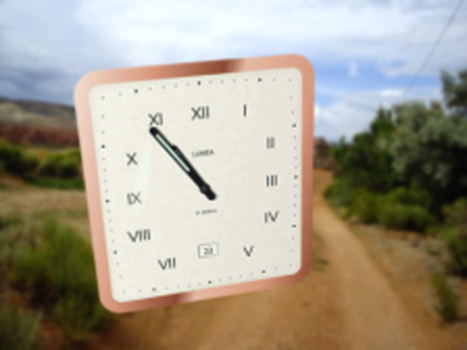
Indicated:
**10:54**
